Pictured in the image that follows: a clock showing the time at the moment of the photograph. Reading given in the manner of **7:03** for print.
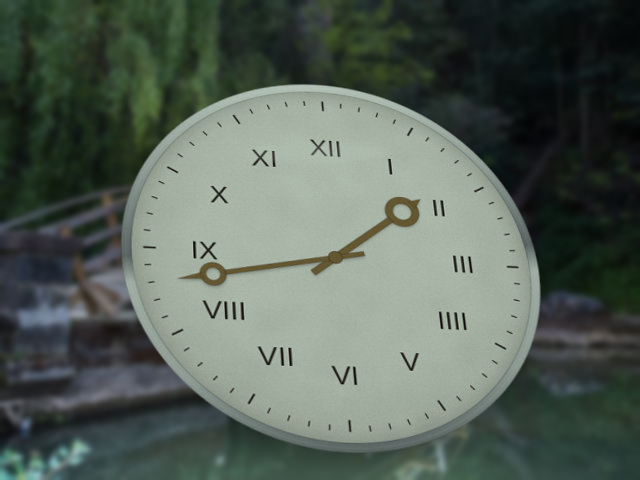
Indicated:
**1:43**
